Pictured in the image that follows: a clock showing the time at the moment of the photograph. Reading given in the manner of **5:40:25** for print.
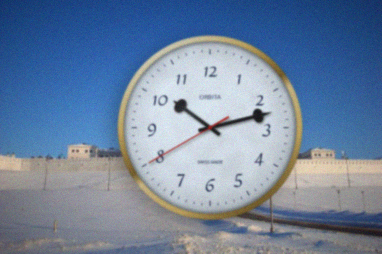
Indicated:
**10:12:40**
